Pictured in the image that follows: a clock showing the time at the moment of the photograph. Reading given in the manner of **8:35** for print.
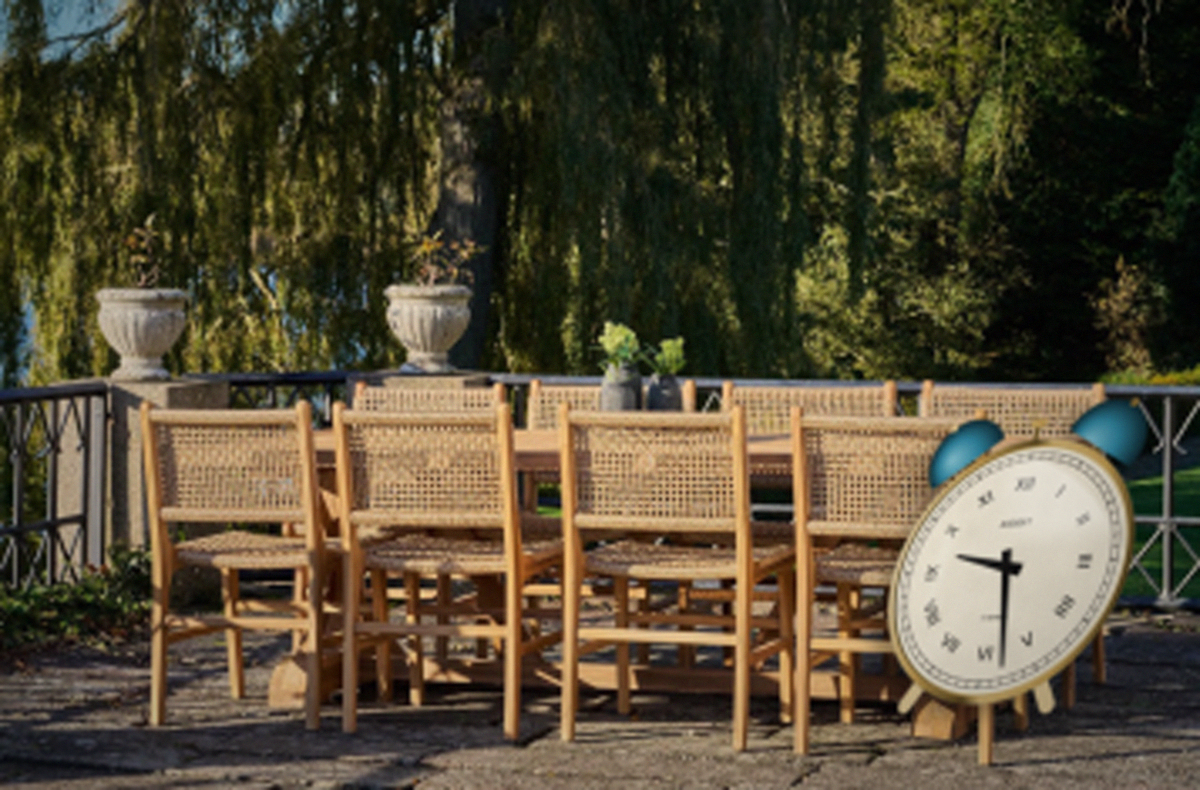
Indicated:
**9:28**
